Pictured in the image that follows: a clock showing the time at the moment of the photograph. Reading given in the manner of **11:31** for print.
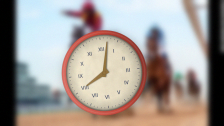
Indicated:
**8:02**
